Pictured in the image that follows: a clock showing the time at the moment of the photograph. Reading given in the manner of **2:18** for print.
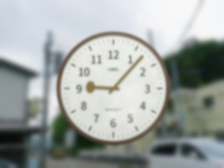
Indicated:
**9:07**
